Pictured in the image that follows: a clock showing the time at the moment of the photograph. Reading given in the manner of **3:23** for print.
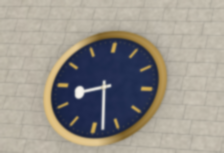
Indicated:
**8:28**
